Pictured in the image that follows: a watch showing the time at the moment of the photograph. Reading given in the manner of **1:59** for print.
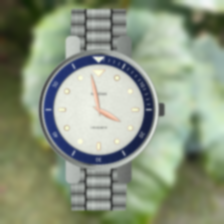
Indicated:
**3:58**
